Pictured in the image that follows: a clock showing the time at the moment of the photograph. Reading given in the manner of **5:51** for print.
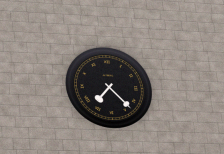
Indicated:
**7:23**
